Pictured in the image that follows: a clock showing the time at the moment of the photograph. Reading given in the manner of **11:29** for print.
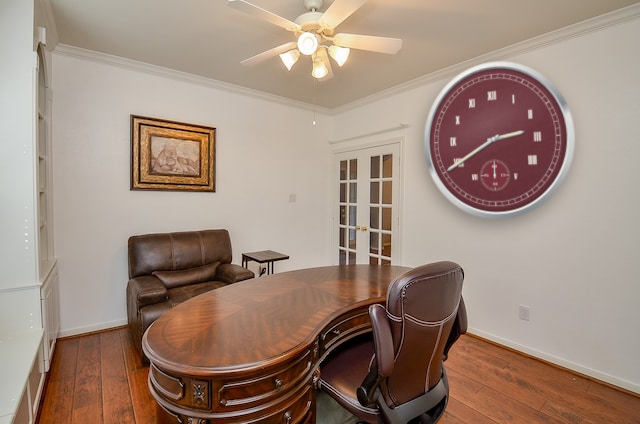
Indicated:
**2:40**
